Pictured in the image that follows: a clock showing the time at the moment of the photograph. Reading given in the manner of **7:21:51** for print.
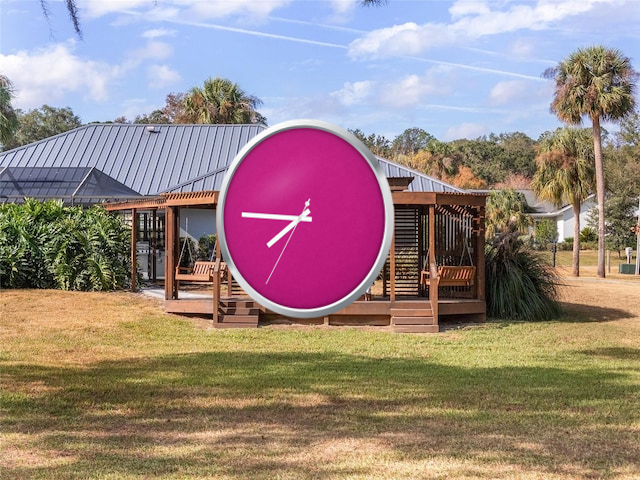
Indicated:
**7:45:35**
